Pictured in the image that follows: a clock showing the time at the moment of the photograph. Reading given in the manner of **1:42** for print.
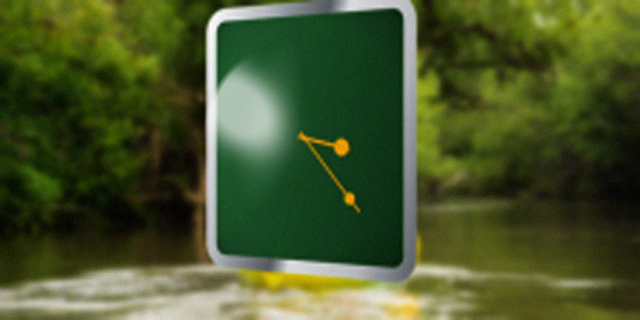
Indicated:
**3:23**
